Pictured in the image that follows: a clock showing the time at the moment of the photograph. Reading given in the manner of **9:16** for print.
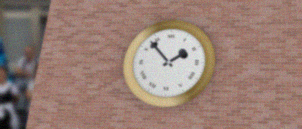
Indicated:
**1:53**
